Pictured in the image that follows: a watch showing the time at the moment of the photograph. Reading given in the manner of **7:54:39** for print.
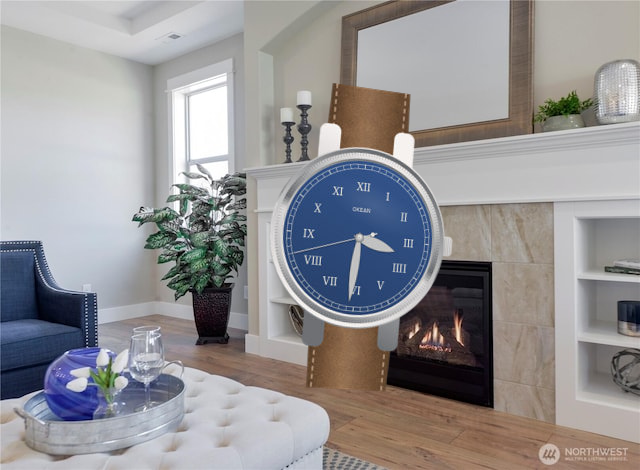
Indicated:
**3:30:42**
